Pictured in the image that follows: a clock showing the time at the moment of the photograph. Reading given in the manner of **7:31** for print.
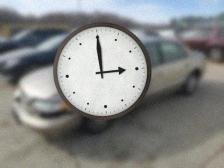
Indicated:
**3:00**
